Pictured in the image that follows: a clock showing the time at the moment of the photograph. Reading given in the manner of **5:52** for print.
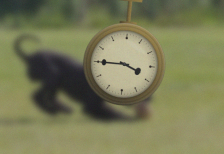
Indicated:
**3:45**
